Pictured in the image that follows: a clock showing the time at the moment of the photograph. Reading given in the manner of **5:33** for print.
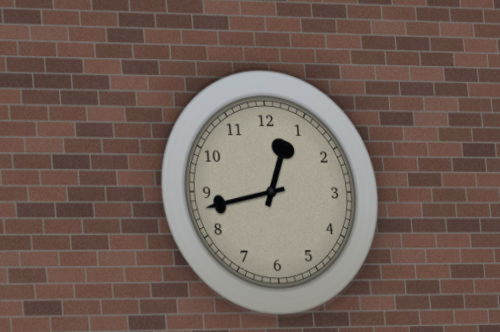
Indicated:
**12:43**
